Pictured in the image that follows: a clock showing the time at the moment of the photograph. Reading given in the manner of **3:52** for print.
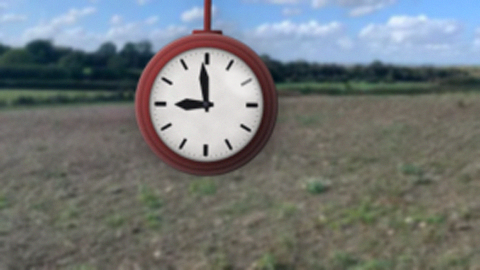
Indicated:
**8:59**
